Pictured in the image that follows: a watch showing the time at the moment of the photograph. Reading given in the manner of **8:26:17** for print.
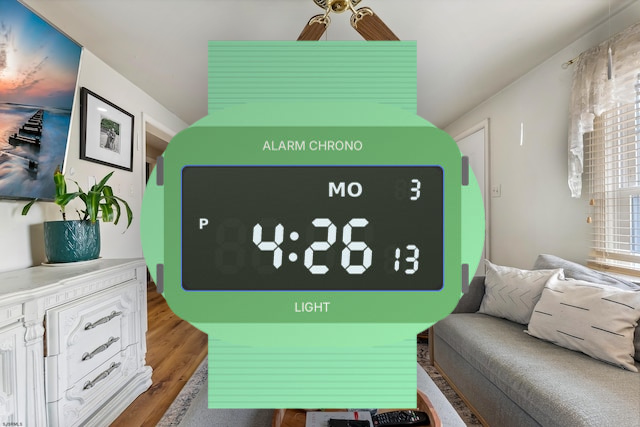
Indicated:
**4:26:13**
